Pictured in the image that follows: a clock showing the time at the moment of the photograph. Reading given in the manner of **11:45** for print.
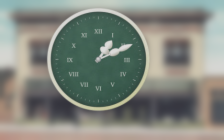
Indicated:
**1:11**
